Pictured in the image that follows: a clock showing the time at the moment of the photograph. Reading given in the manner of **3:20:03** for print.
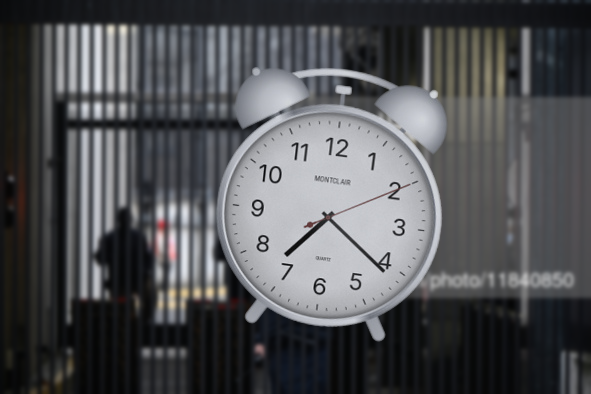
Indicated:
**7:21:10**
